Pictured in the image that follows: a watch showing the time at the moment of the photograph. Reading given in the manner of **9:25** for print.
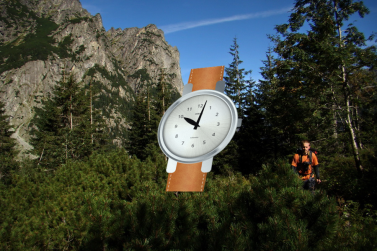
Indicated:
**10:02**
